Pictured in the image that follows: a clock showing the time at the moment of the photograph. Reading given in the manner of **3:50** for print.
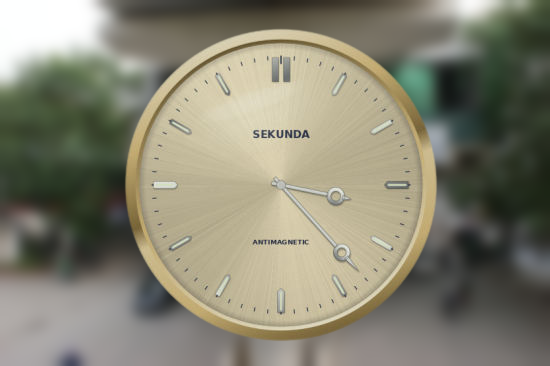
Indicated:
**3:23**
